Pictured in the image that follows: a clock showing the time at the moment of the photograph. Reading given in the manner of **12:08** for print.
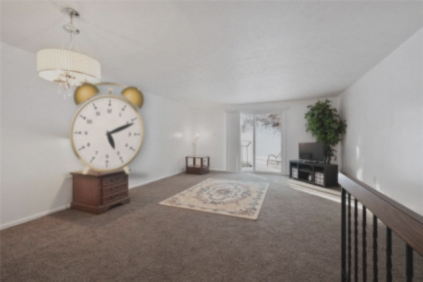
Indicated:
**5:11**
